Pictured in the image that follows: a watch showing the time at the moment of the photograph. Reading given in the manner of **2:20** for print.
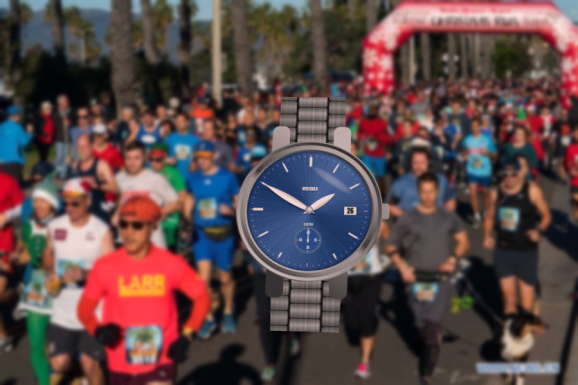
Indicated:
**1:50**
